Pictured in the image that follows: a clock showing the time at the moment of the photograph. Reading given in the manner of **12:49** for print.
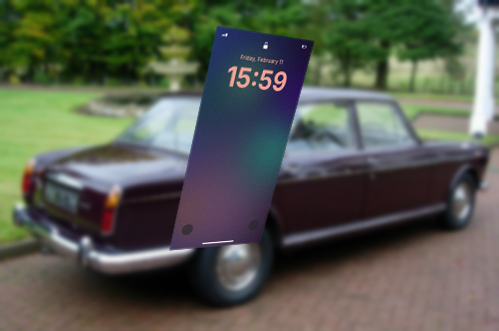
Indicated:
**15:59**
